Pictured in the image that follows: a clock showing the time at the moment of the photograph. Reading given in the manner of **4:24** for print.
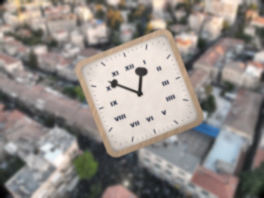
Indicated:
**12:52**
